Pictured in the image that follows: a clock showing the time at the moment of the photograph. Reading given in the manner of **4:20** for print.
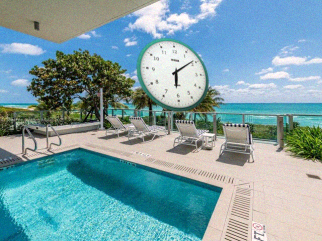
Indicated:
**6:09**
